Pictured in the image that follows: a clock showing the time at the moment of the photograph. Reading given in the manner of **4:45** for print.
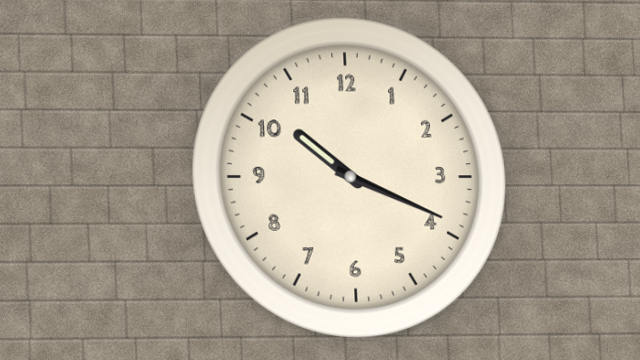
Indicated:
**10:19**
